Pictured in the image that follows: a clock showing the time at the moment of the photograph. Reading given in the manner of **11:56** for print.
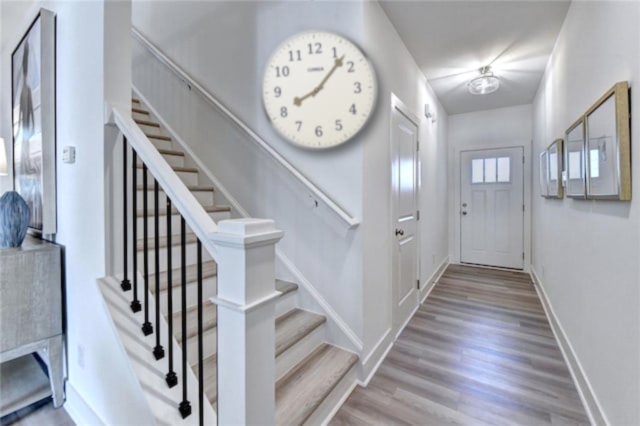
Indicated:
**8:07**
